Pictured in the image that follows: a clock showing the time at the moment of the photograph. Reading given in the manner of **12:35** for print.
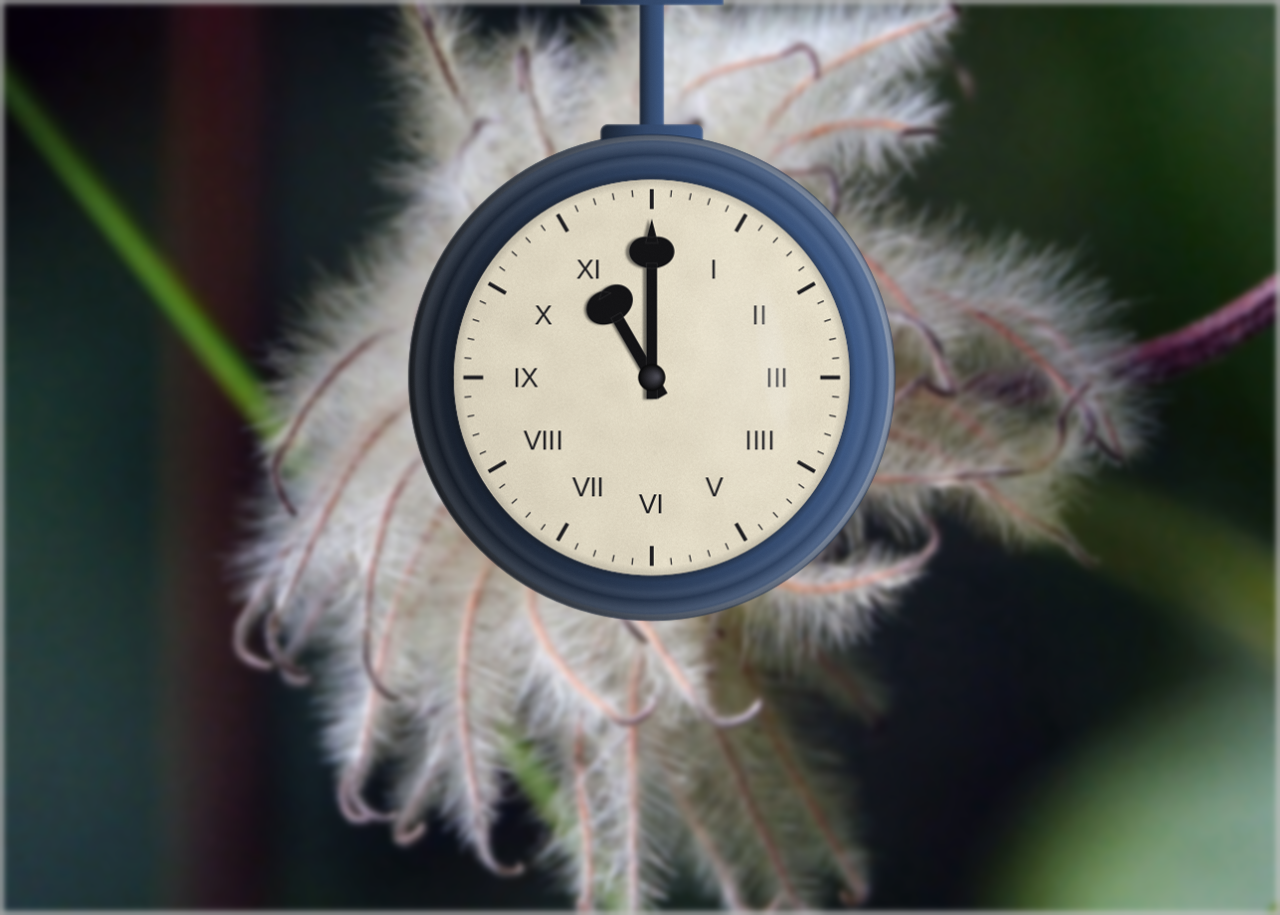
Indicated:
**11:00**
